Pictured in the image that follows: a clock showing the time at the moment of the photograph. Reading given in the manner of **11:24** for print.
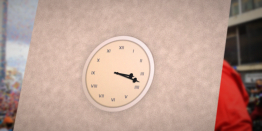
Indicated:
**3:18**
